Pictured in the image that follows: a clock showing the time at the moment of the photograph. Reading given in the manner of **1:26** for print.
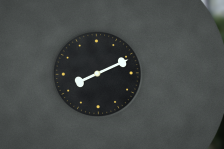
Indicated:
**8:11**
